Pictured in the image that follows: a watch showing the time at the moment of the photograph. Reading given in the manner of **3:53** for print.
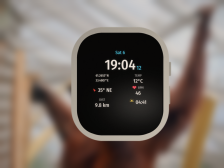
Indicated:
**19:04**
